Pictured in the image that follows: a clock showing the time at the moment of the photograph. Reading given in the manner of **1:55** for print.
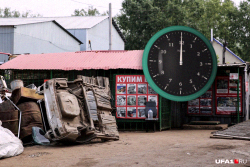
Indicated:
**12:00**
